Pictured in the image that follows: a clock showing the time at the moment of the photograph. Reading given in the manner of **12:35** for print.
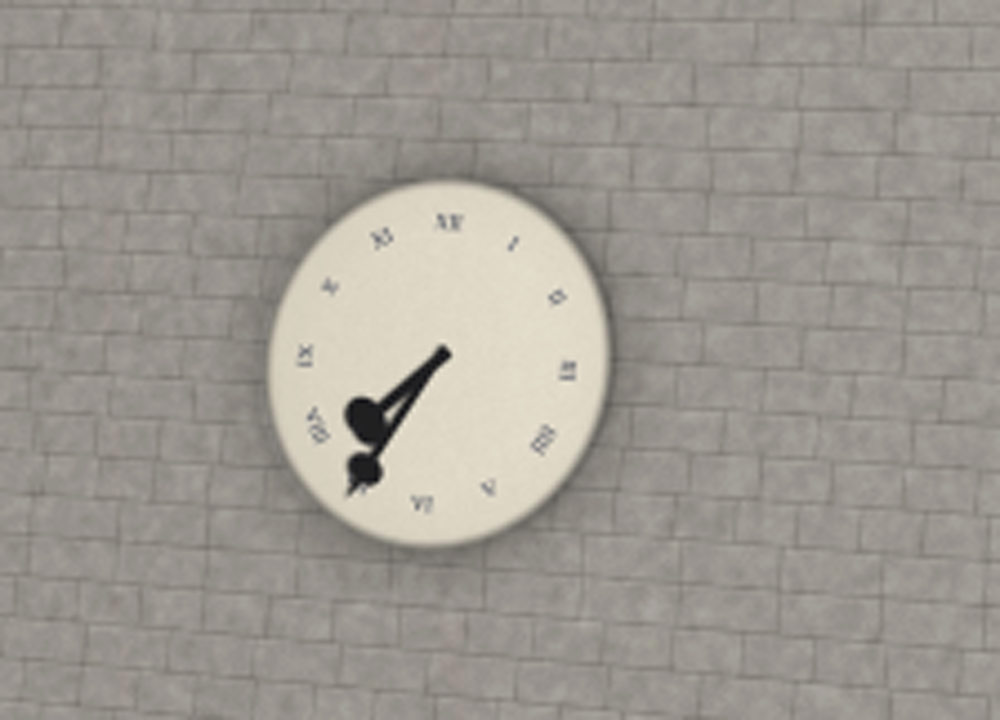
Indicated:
**7:35**
